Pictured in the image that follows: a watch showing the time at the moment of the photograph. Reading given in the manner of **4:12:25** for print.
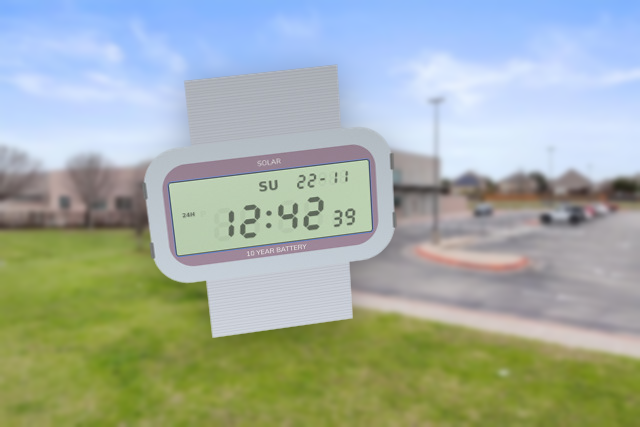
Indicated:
**12:42:39**
